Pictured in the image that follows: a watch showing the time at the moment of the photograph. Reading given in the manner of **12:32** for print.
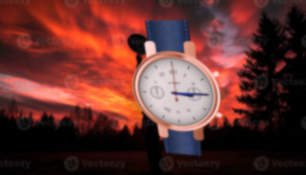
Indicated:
**3:15**
